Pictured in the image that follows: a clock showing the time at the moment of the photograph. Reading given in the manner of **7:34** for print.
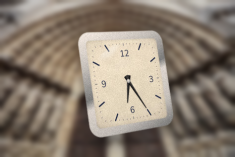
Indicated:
**6:25**
